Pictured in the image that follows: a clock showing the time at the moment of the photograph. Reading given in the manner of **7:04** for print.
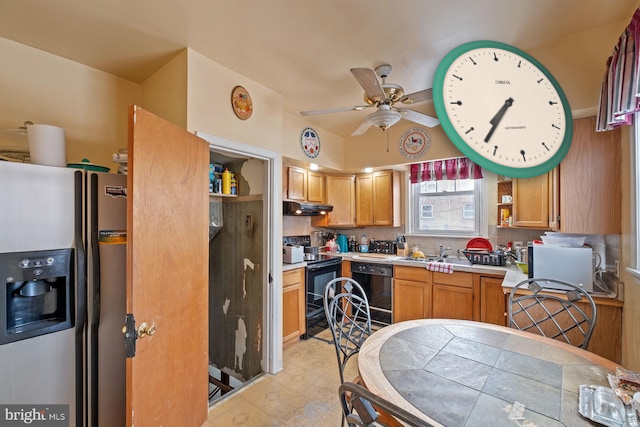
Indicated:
**7:37**
